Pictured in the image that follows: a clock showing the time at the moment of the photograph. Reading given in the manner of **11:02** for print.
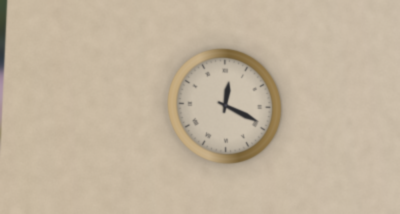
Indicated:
**12:19**
